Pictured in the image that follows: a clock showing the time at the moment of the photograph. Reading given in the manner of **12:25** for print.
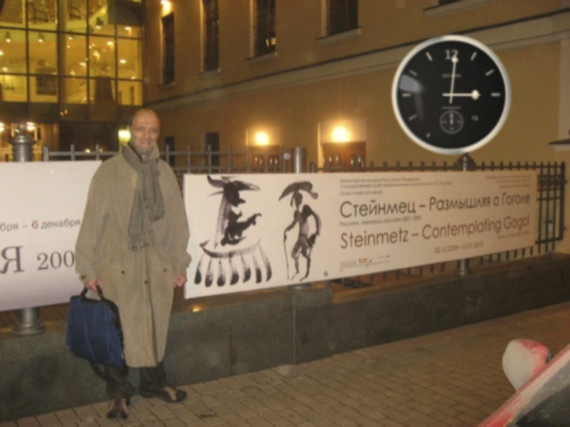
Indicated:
**3:01**
